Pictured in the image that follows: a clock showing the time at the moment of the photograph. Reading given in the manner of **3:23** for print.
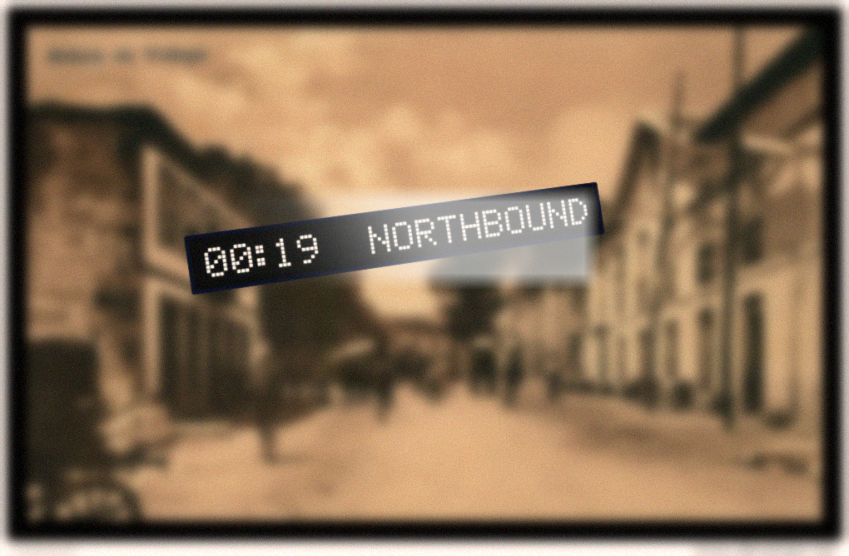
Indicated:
**0:19**
